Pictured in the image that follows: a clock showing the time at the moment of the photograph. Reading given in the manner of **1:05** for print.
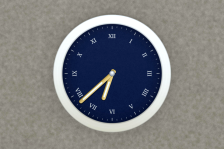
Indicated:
**6:38**
